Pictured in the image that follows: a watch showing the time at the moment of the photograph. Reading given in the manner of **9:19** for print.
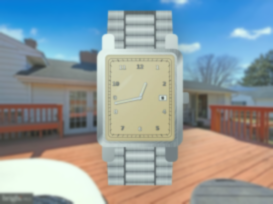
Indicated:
**12:43**
